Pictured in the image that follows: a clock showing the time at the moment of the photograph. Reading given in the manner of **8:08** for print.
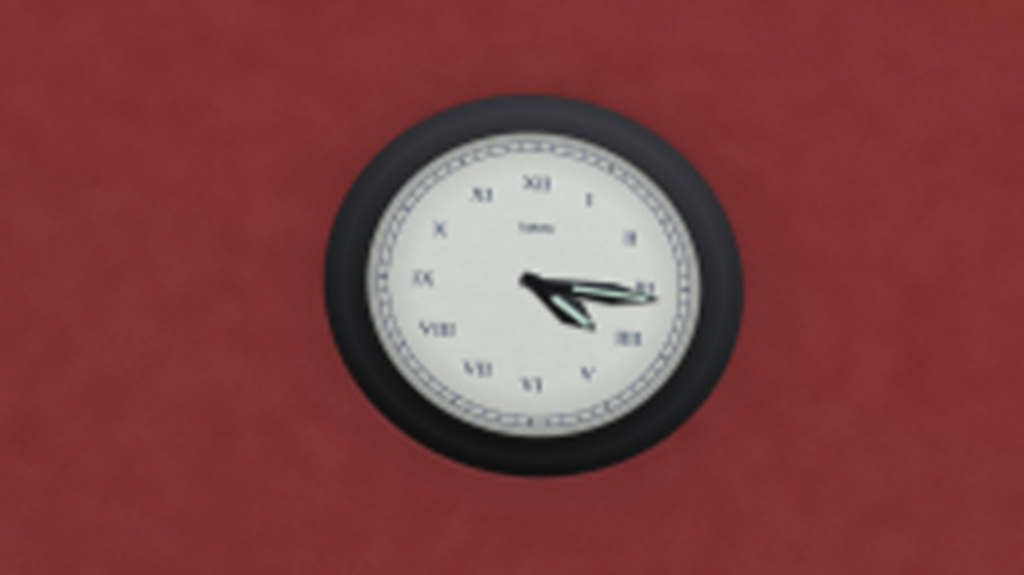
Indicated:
**4:16**
